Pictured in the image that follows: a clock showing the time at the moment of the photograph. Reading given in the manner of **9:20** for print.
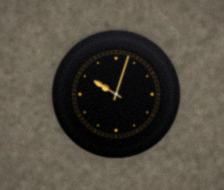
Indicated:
**10:03**
